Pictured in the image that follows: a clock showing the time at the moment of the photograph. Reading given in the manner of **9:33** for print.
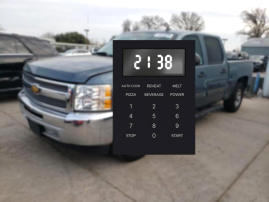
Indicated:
**21:38**
